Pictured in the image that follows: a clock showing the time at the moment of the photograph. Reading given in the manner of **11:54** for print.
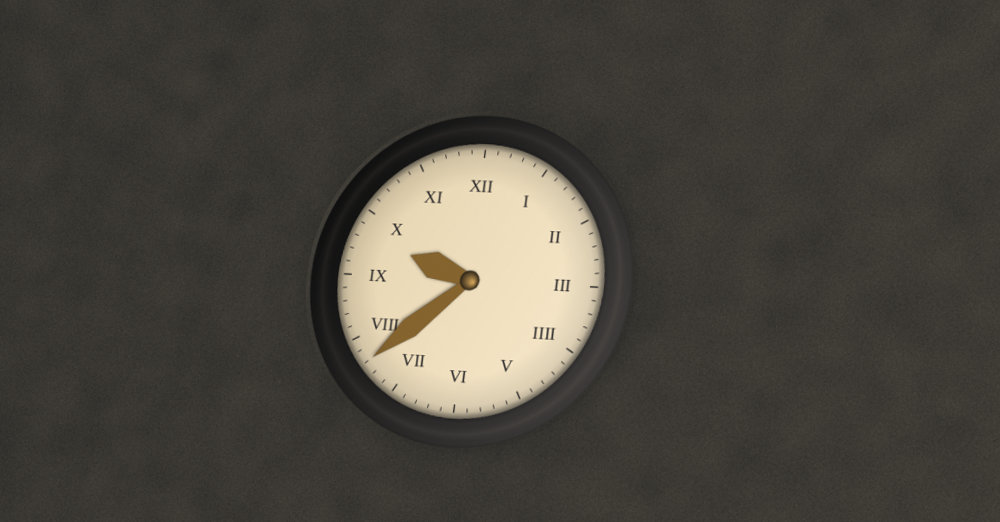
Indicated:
**9:38**
